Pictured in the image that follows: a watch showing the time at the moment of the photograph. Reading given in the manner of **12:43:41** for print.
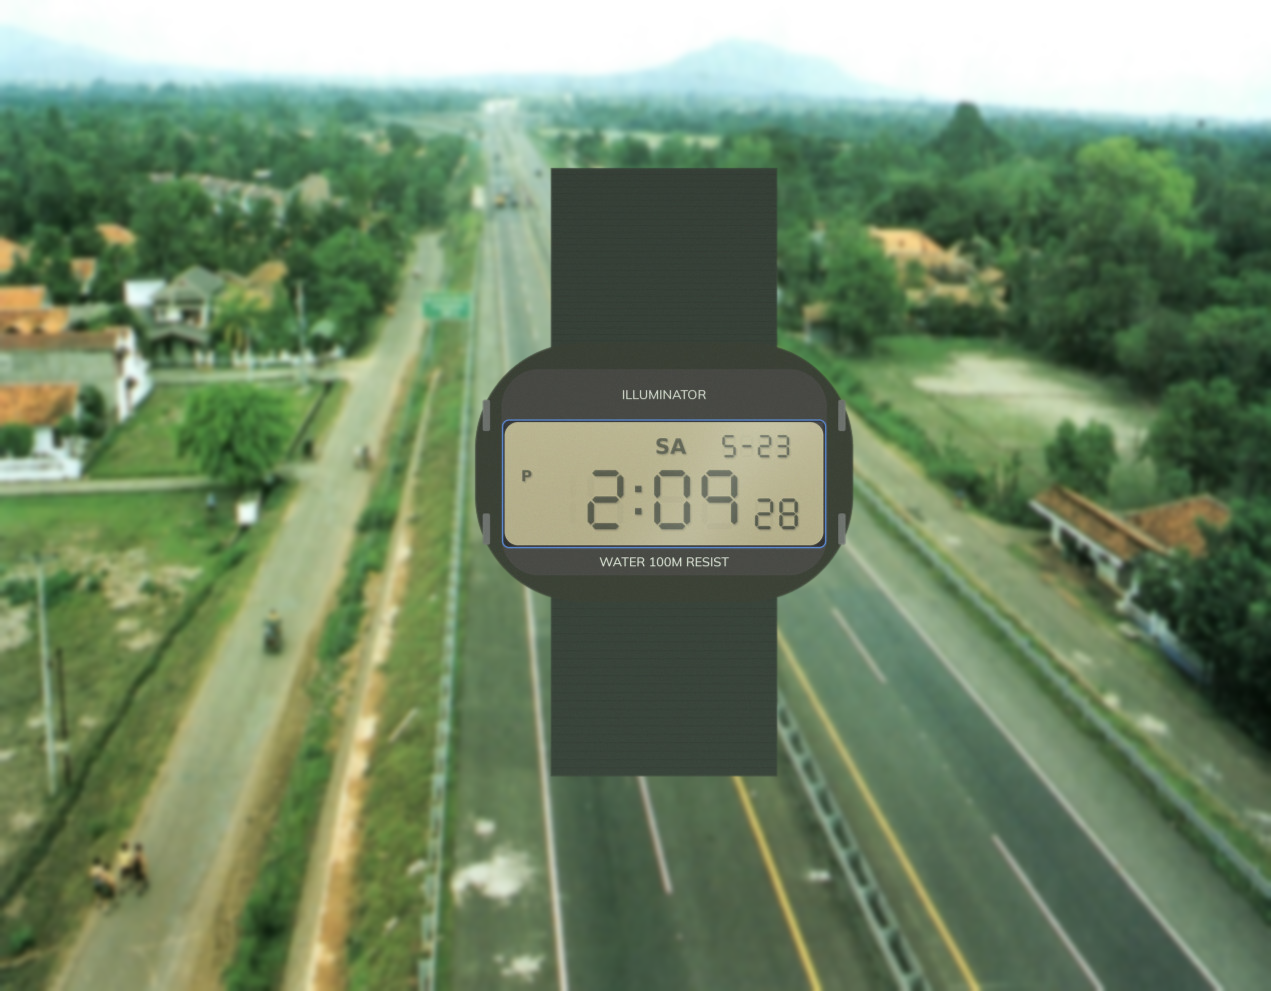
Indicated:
**2:09:28**
